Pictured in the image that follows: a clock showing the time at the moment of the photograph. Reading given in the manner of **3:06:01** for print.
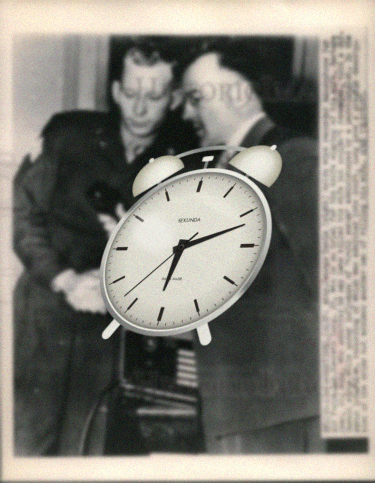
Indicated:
**6:11:37**
